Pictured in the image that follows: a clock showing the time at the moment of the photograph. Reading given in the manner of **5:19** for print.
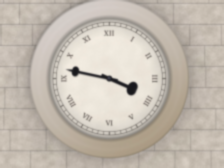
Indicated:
**3:47**
